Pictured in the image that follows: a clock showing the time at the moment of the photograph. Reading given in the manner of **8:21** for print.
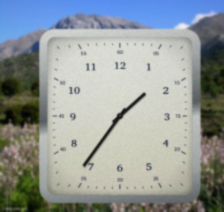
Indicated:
**1:36**
